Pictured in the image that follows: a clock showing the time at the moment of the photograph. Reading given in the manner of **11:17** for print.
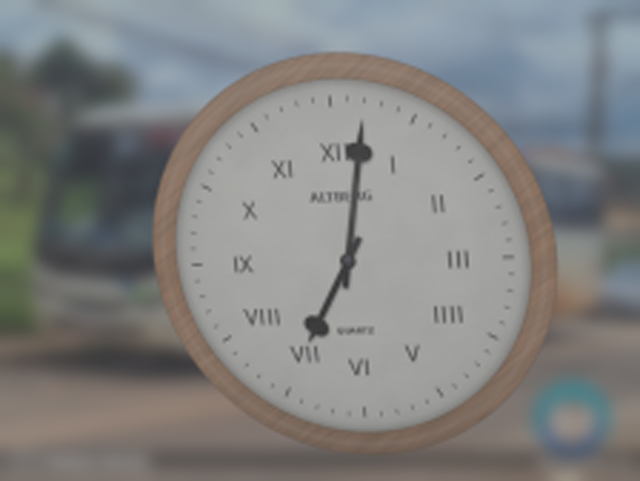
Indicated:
**7:02**
